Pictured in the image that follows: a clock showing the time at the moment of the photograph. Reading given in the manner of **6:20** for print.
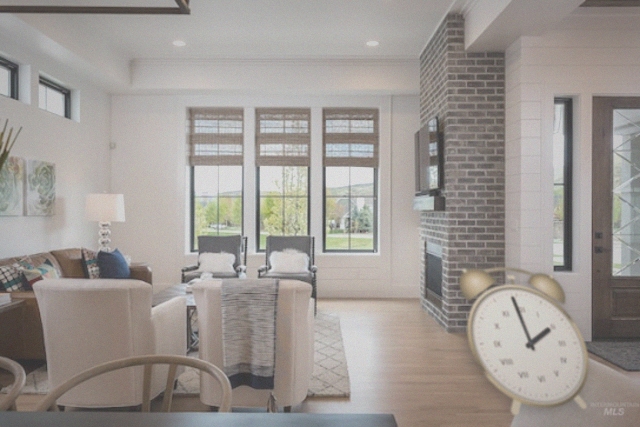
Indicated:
**1:59**
